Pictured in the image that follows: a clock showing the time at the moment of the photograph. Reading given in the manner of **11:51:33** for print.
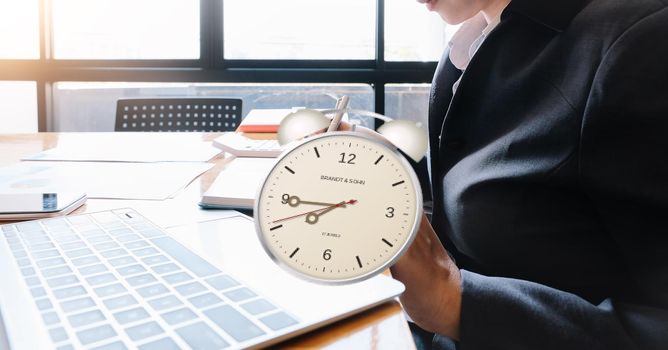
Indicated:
**7:44:41**
